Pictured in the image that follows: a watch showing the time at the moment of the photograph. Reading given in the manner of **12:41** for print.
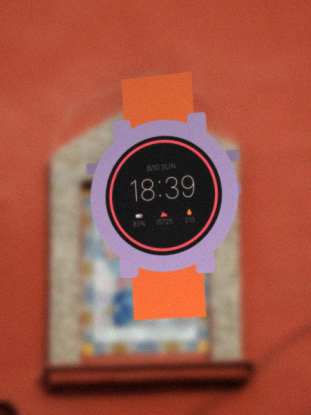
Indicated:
**18:39**
